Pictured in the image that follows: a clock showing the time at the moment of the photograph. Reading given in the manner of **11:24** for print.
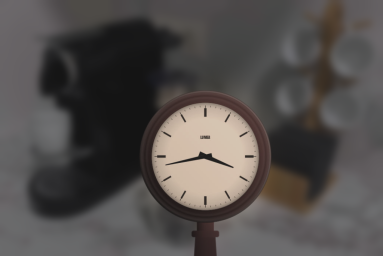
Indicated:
**3:43**
